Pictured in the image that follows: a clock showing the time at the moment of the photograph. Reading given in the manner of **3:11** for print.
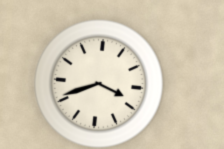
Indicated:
**3:41**
